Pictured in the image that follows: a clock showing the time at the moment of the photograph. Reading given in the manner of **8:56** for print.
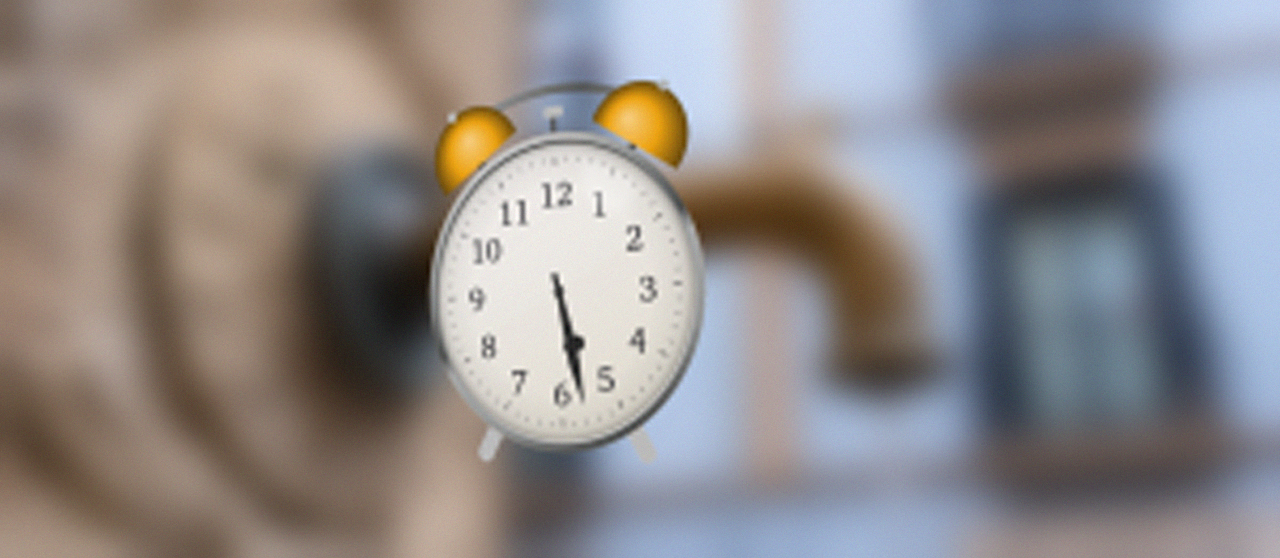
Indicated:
**5:28**
